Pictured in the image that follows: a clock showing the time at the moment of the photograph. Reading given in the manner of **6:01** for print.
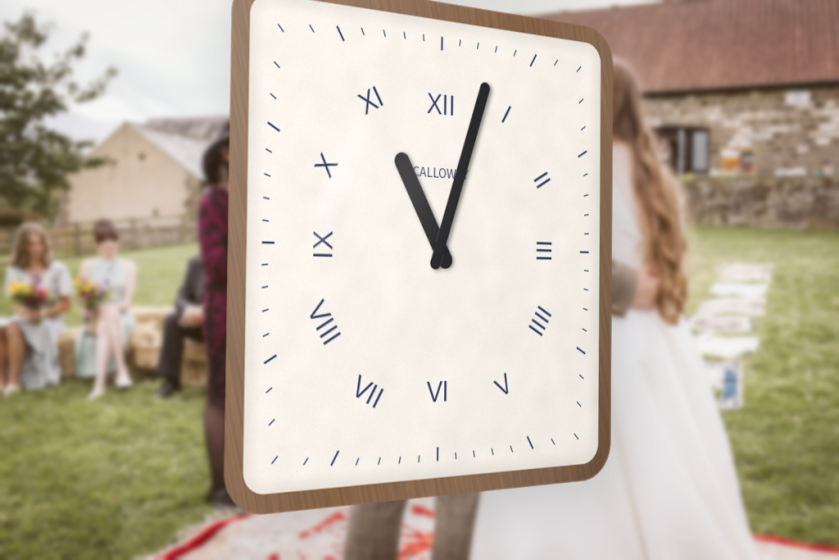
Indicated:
**11:03**
